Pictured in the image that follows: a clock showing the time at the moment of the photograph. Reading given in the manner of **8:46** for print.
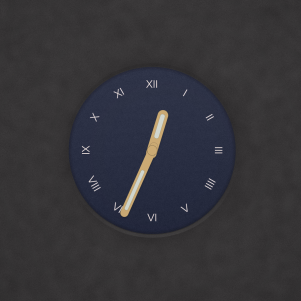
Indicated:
**12:34**
